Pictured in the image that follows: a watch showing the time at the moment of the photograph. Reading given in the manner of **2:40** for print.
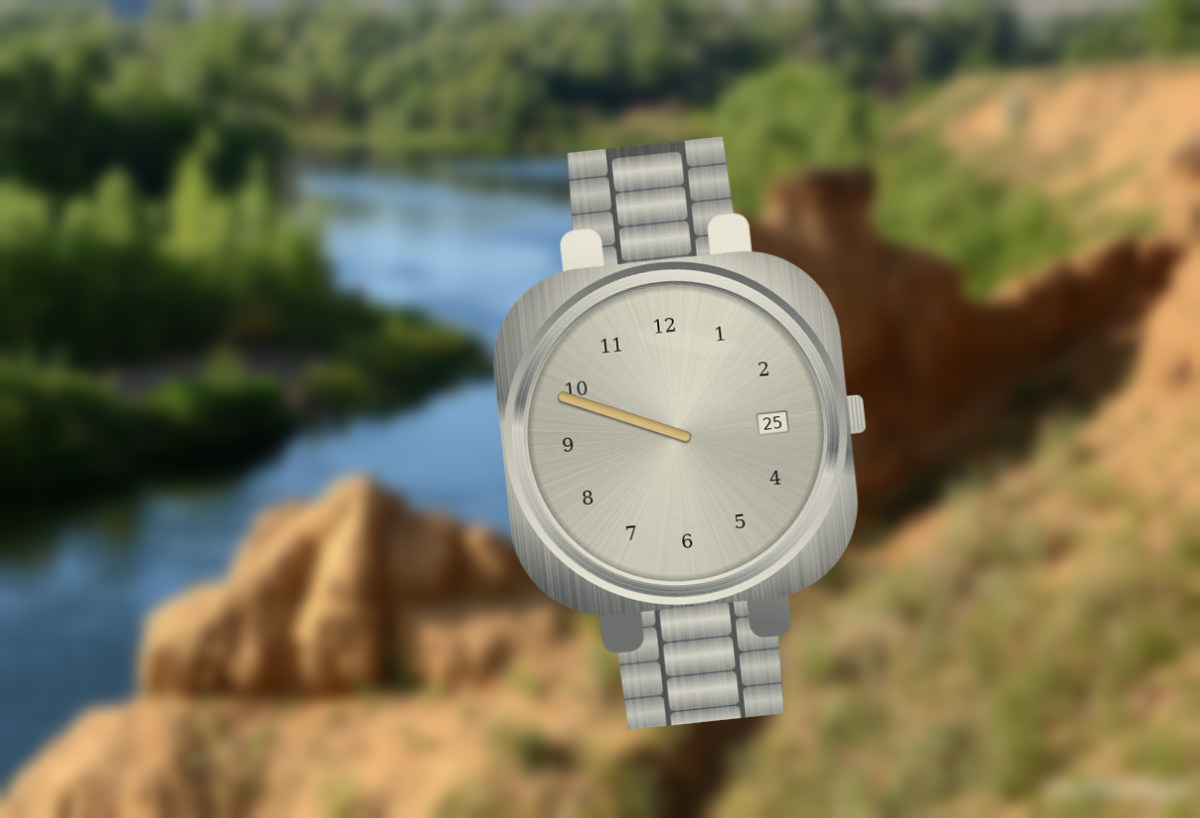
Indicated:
**9:49**
